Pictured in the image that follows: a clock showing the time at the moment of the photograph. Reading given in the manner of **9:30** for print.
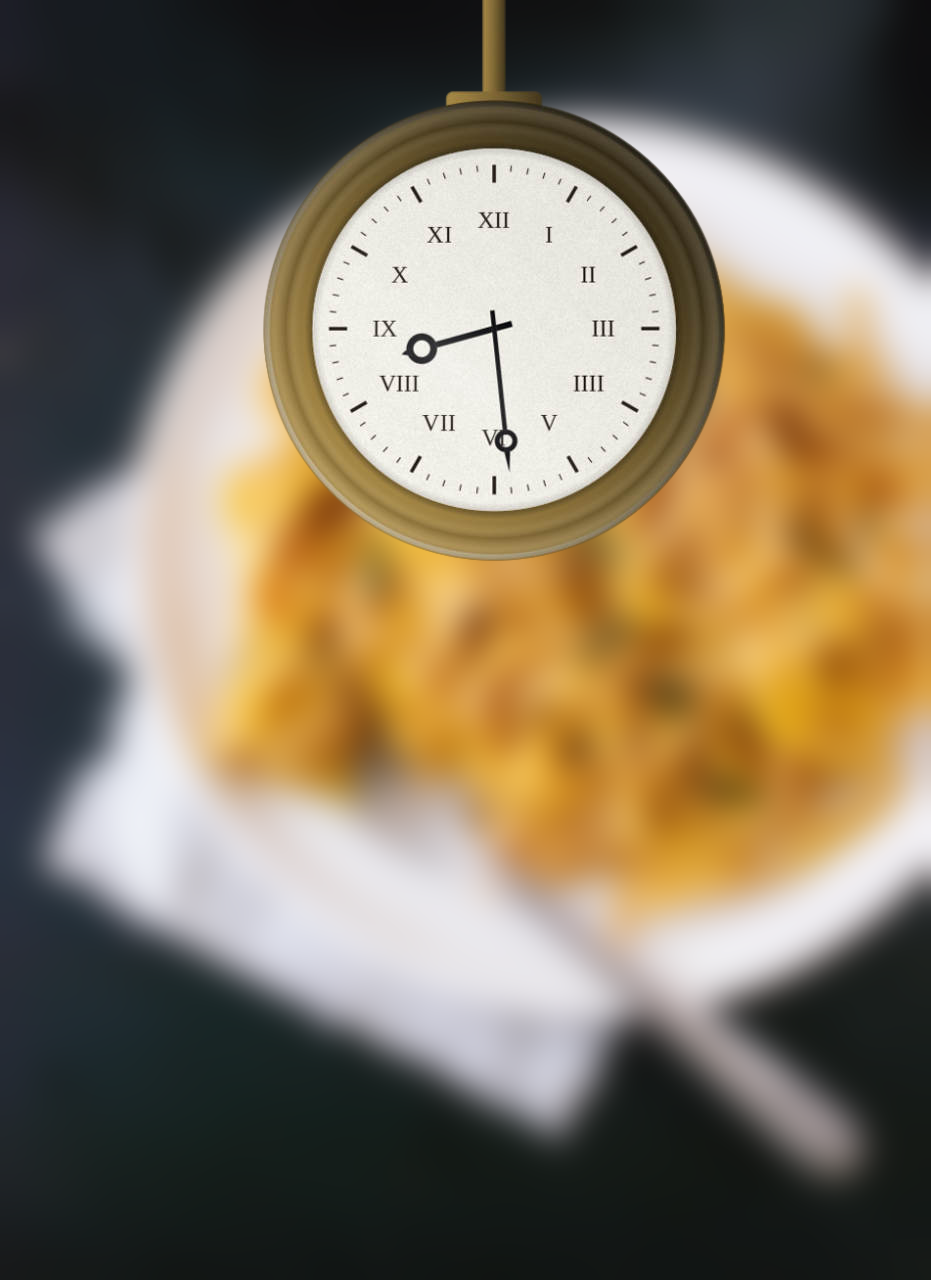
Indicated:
**8:29**
